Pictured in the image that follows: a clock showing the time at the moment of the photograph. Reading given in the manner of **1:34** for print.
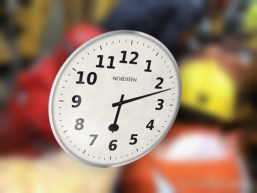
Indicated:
**6:12**
